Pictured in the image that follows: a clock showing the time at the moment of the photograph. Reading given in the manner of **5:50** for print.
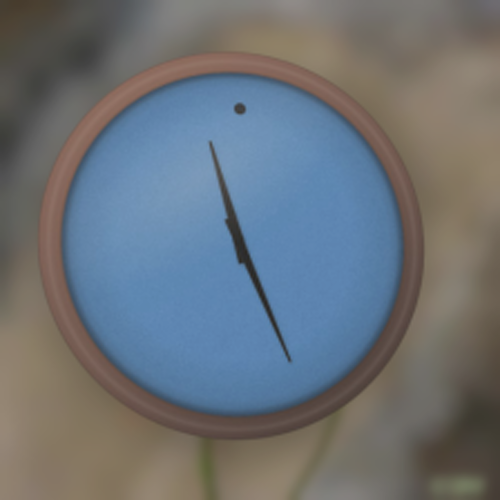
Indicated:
**11:26**
